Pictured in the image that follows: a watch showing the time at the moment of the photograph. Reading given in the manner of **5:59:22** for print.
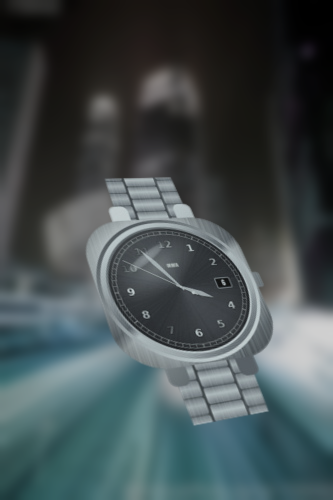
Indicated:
**3:54:51**
